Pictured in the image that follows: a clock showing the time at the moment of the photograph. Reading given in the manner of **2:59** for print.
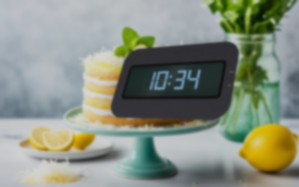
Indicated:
**10:34**
